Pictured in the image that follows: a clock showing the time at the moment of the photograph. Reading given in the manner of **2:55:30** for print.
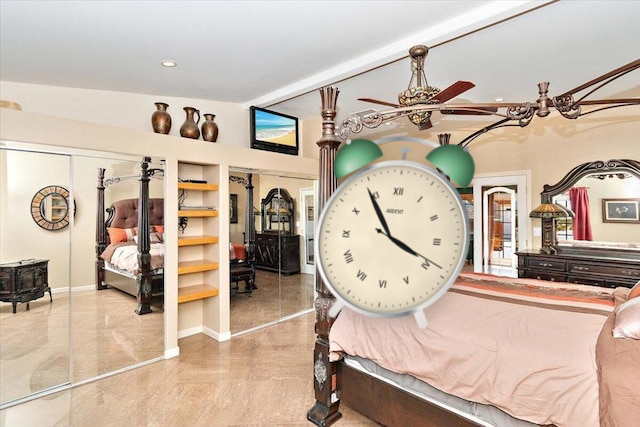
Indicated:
**3:54:19**
